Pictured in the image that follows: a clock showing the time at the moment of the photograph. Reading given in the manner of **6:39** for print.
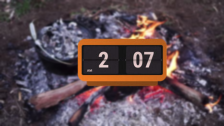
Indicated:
**2:07**
